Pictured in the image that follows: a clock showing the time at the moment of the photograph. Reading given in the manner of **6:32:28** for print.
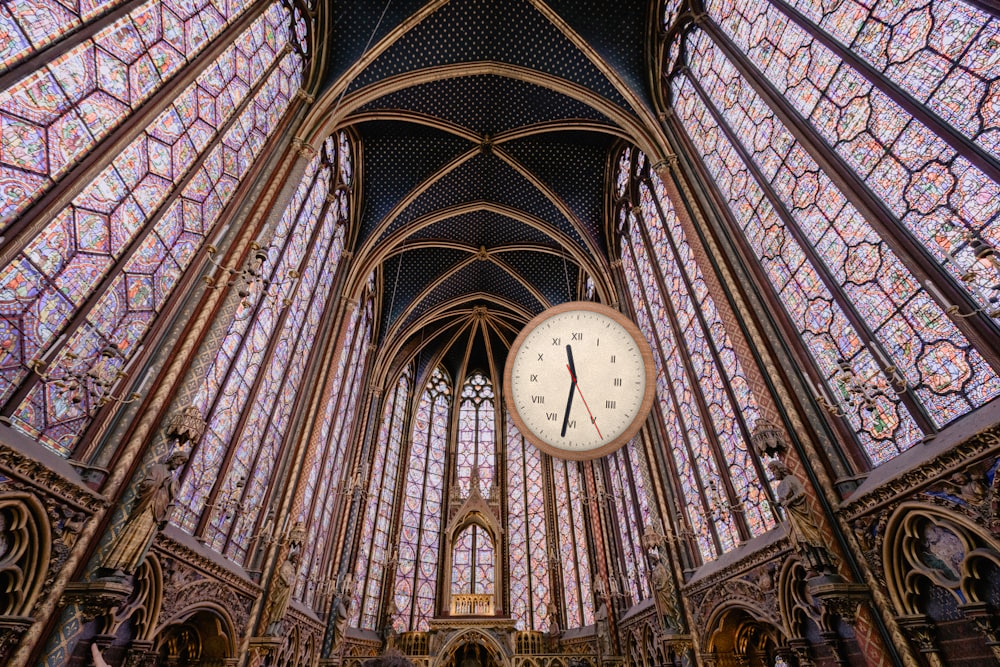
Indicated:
**11:31:25**
